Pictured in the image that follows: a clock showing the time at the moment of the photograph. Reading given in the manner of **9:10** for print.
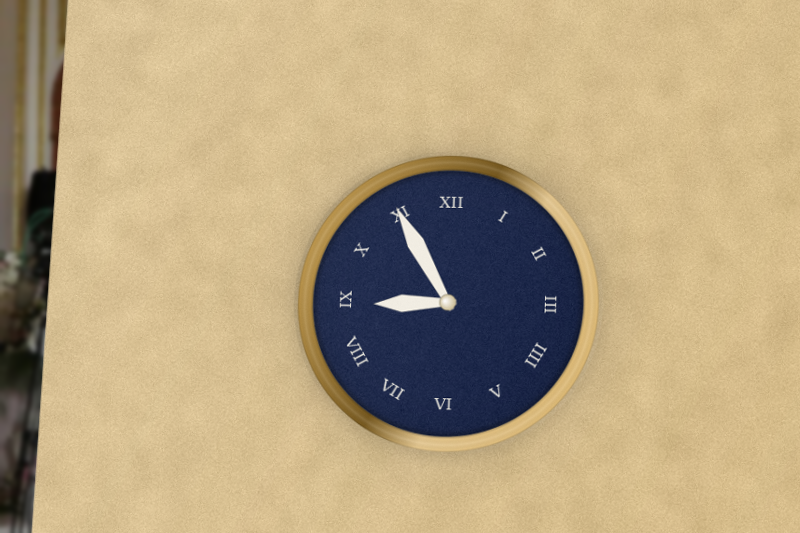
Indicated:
**8:55**
